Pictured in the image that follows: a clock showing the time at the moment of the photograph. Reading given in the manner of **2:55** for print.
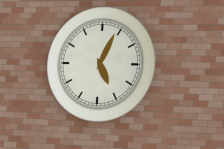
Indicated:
**5:04**
